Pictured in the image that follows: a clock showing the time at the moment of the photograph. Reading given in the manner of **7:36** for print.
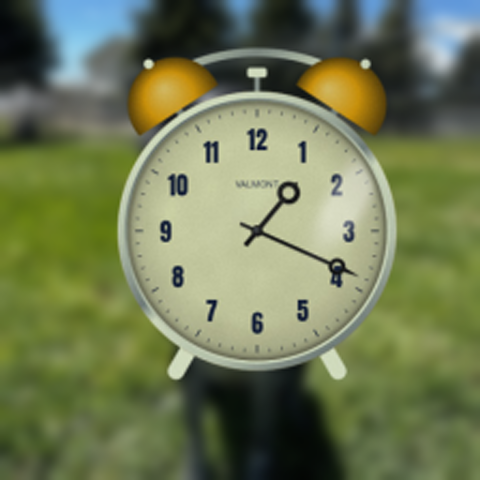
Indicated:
**1:19**
